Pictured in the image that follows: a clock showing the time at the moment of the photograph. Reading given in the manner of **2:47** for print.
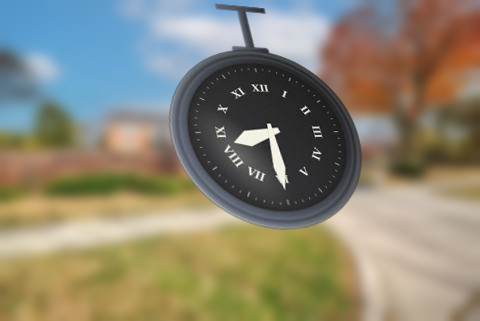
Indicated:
**8:30**
